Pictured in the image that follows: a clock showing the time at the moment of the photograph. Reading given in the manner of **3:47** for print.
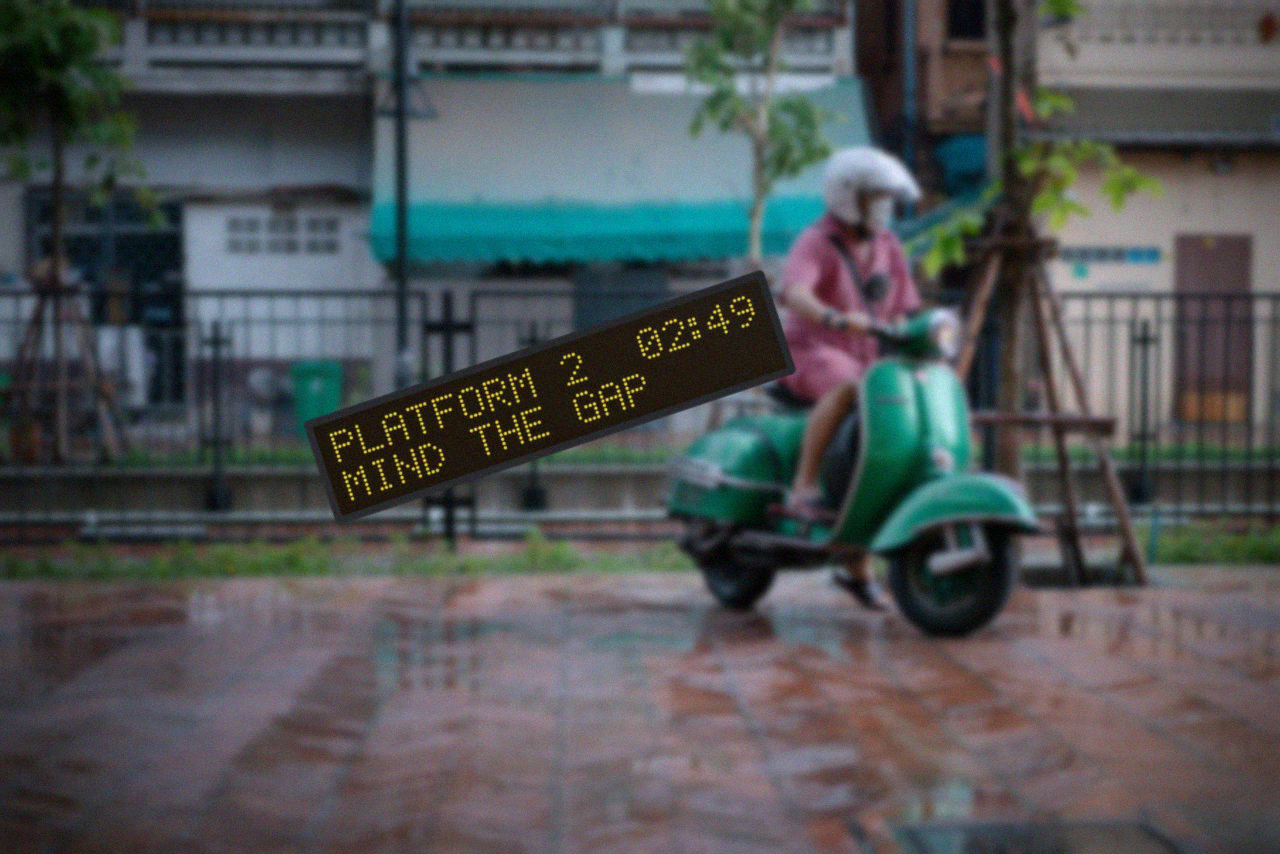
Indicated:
**2:49**
